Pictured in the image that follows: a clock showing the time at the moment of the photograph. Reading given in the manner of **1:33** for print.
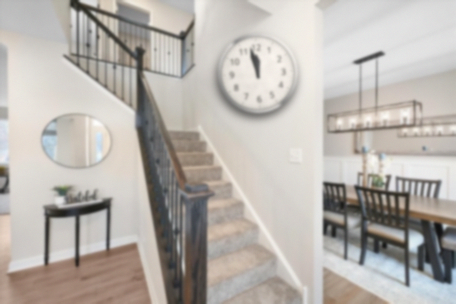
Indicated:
**11:58**
